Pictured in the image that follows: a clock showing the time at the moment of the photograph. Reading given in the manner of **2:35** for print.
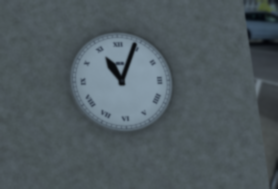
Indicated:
**11:04**
